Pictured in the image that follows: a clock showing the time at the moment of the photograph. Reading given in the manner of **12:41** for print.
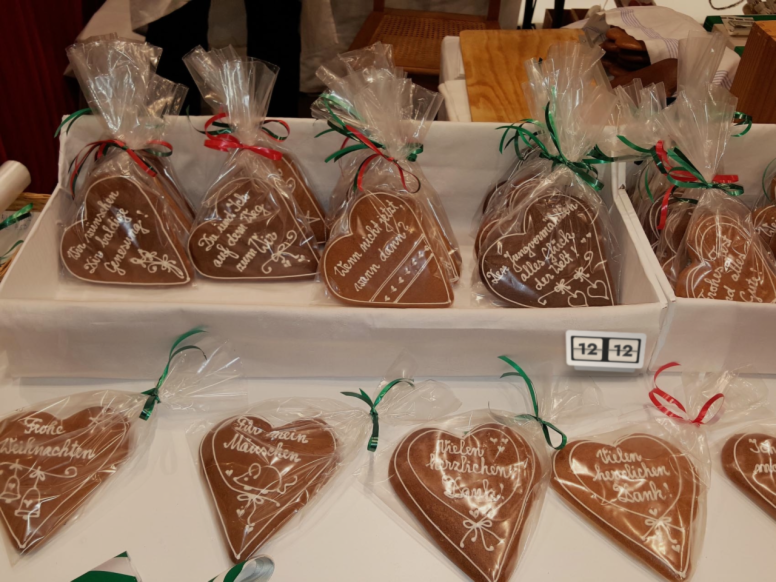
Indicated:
**12:12**
